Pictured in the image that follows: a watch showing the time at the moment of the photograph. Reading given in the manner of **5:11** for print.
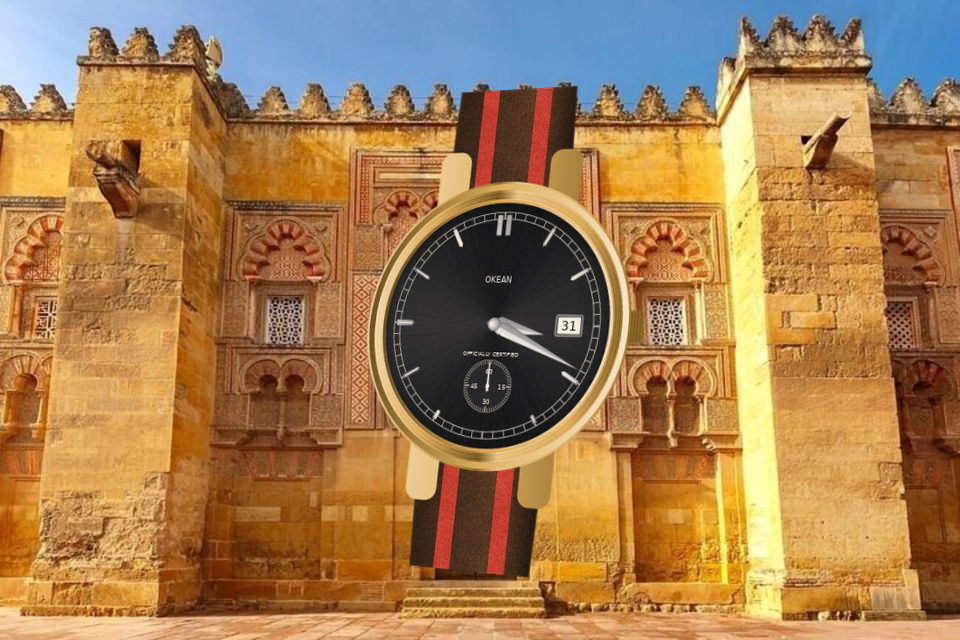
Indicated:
**3:19**
